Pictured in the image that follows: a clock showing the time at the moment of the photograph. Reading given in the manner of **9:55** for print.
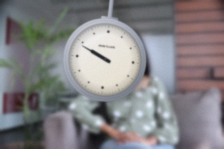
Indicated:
**9:49**
